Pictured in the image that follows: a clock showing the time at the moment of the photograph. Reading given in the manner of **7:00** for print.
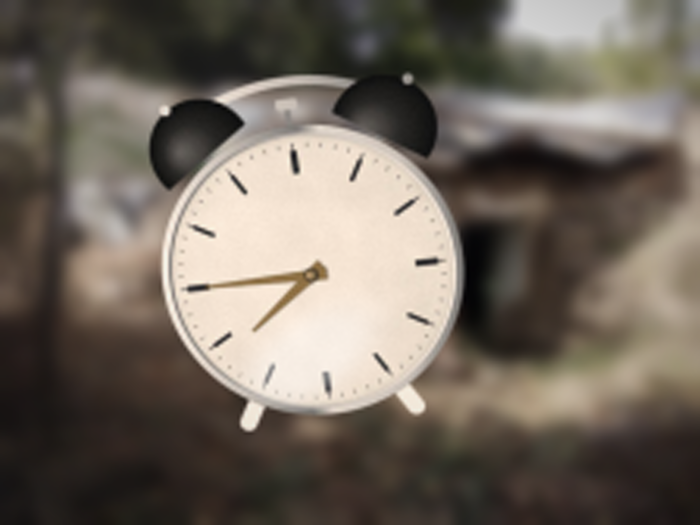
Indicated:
**7:45**
